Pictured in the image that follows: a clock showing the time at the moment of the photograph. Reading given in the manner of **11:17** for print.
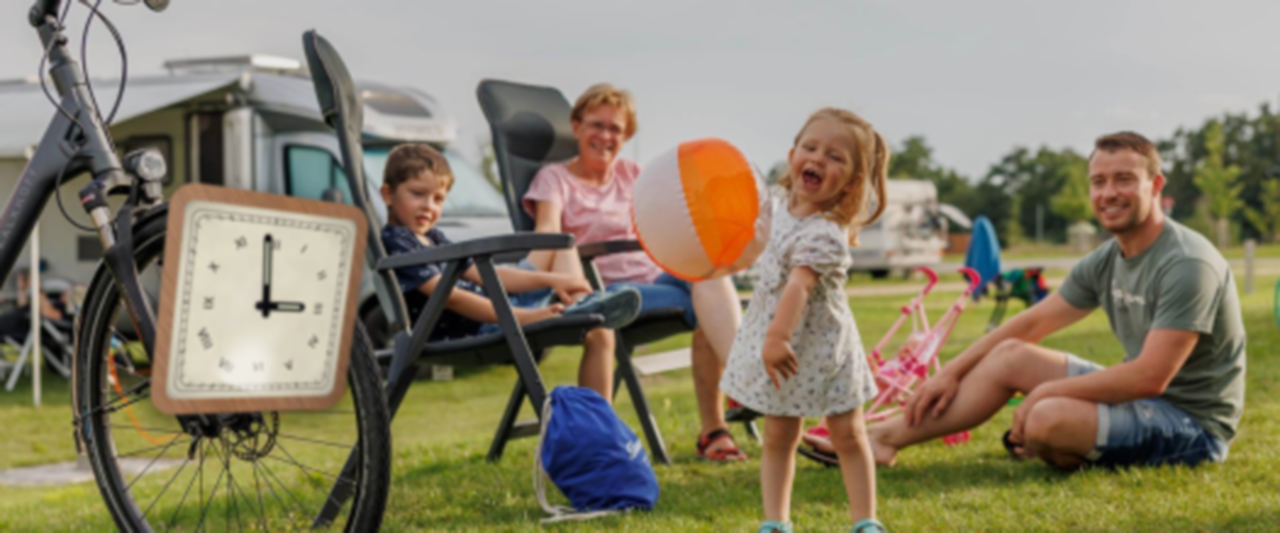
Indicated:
**2:59**
